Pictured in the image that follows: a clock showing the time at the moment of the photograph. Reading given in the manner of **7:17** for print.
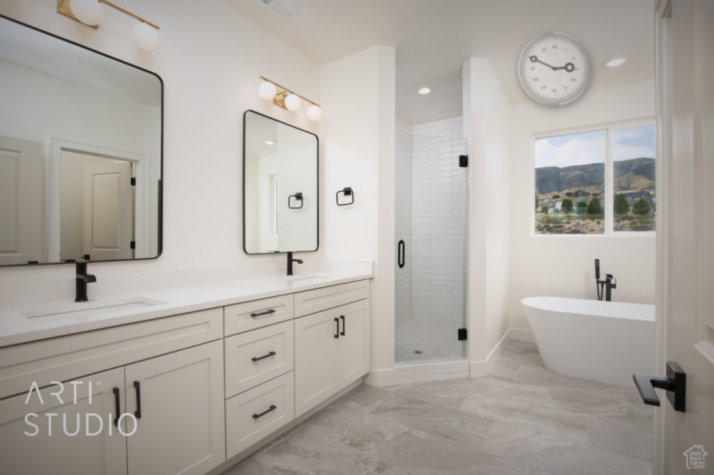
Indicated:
**2:49**
